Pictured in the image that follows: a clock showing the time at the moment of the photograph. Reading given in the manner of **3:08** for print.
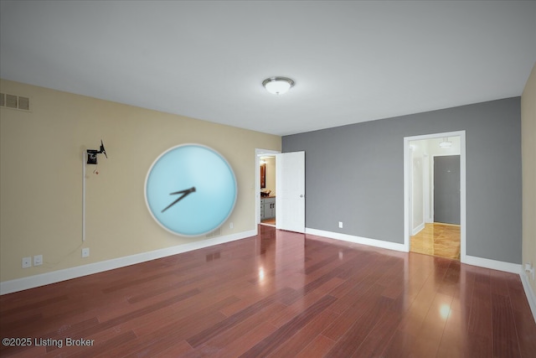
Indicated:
**8:39**
